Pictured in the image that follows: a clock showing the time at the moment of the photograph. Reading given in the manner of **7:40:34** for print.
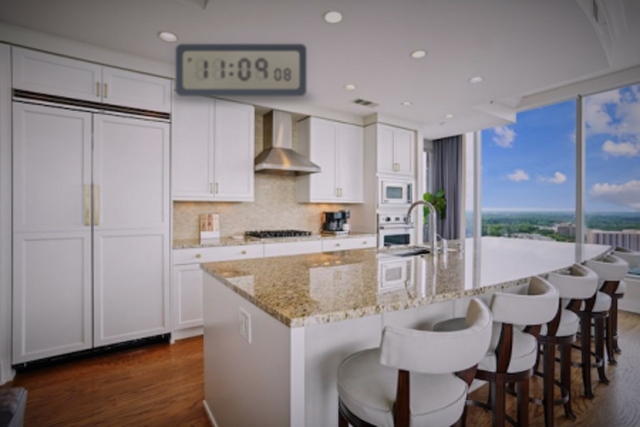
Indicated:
**11:09:08**
